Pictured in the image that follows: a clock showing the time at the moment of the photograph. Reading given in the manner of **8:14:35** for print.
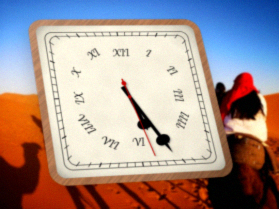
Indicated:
**5:25:28**
